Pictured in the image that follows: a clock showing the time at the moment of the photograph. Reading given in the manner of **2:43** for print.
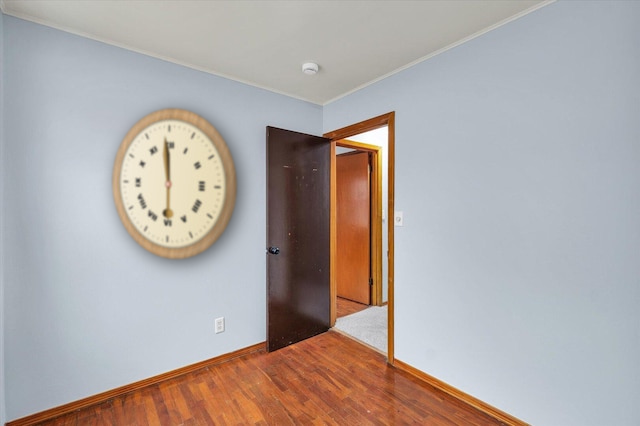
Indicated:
**5:59**
